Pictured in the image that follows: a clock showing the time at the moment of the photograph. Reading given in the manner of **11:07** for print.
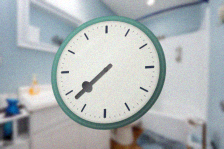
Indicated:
**7:38**
